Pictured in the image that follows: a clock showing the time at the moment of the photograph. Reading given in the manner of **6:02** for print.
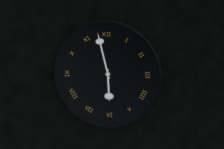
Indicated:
**5:58**
